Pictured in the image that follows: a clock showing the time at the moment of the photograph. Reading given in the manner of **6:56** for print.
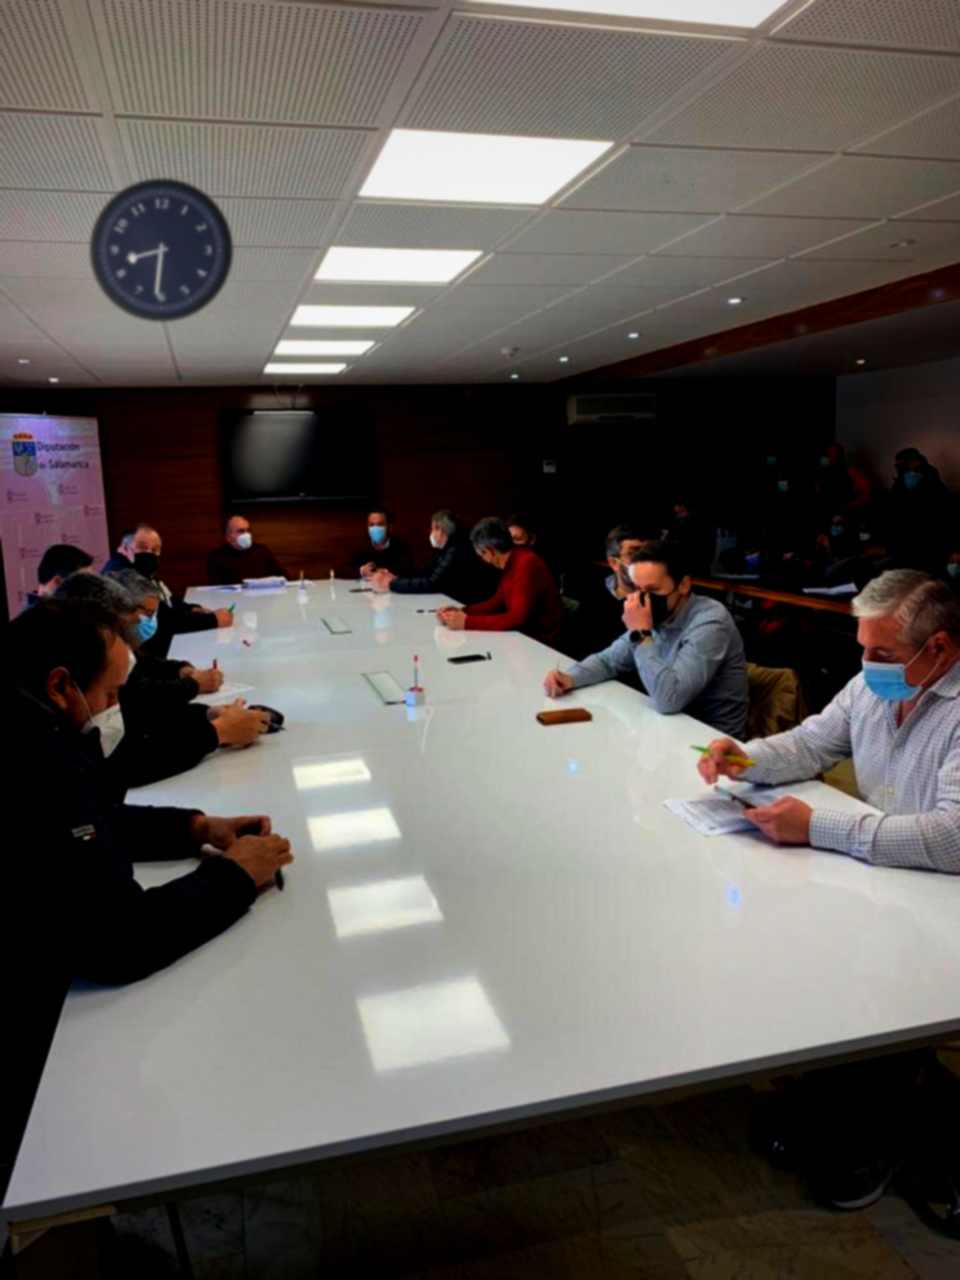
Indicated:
**8:31**
